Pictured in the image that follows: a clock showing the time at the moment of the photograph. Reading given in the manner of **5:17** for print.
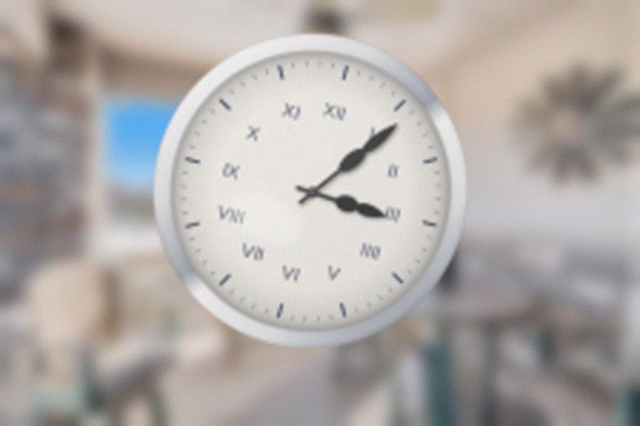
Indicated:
**3:06**
